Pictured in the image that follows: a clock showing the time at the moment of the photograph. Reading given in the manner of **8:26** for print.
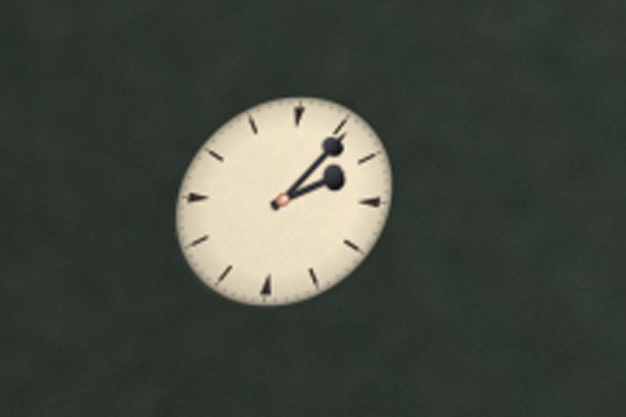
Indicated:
**2:06**
